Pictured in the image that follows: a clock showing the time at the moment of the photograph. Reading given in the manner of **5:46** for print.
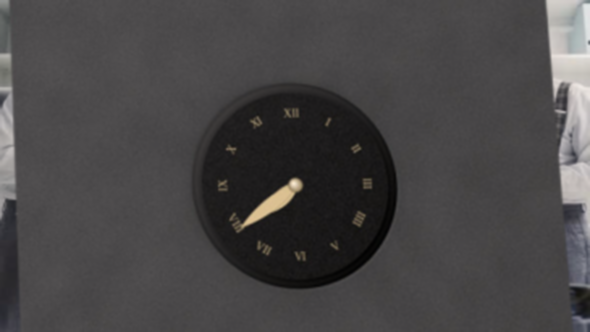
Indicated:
**7:39**
